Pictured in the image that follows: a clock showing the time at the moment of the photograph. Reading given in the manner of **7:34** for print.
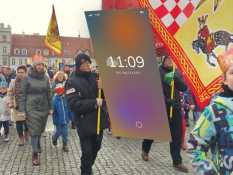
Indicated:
**11:09**
